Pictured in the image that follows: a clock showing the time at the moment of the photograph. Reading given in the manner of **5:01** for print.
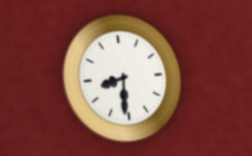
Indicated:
**8:31**
